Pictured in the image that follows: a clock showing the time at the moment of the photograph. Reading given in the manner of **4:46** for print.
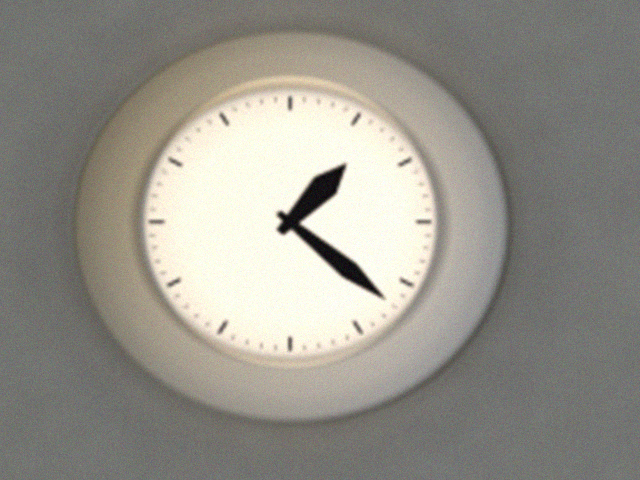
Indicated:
**1:22**
